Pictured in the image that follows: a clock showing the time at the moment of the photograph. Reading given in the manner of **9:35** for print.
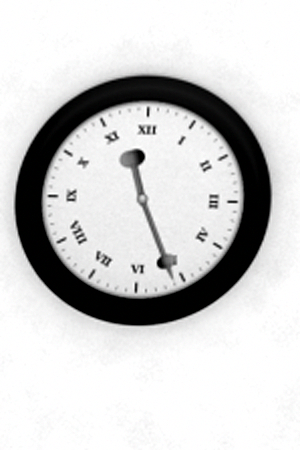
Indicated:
**11:26**
